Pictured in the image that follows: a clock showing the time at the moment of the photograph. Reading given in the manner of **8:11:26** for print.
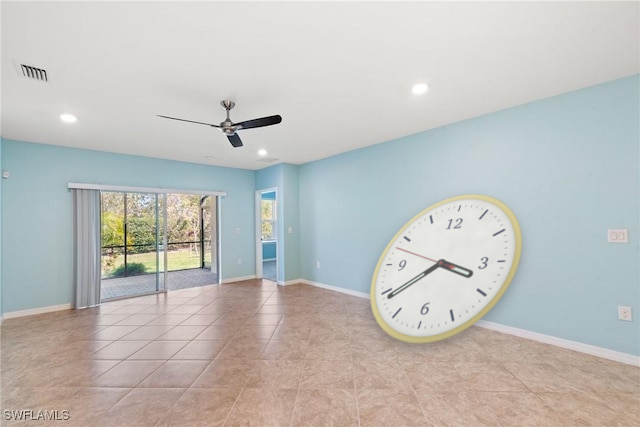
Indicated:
**3:38:48**
